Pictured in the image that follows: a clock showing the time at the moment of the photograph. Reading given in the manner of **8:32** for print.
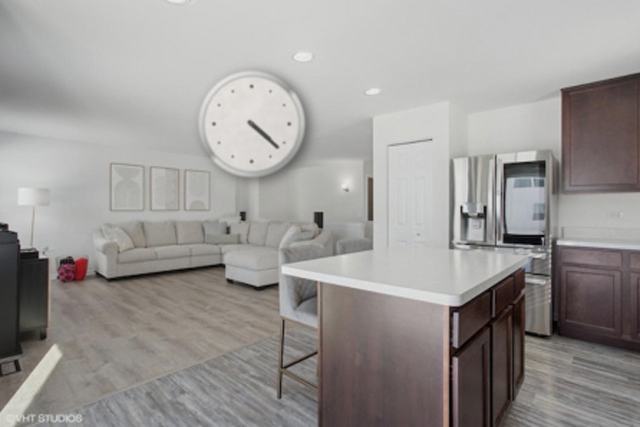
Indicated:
**4:22**
